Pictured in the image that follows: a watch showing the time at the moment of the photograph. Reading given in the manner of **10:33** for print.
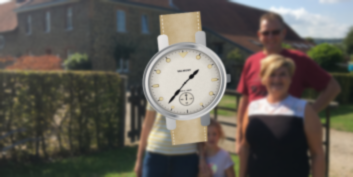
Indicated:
**1:37**
